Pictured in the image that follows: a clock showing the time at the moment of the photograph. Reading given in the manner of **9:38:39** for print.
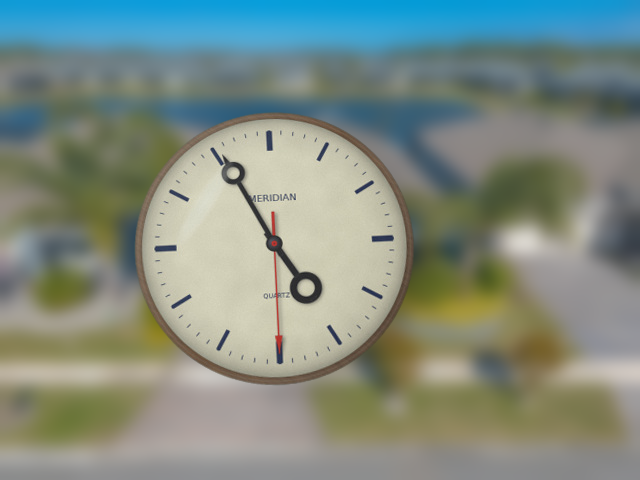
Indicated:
**4:55:30**
